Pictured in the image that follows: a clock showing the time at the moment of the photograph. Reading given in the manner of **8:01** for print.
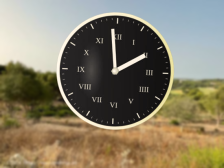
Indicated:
**1:59**
